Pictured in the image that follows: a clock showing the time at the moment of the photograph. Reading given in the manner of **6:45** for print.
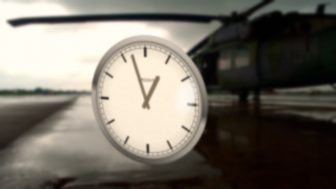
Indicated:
**12:57**
